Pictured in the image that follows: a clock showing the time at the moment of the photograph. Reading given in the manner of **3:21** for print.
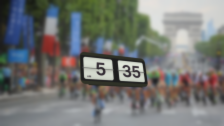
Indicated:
**5:35**
